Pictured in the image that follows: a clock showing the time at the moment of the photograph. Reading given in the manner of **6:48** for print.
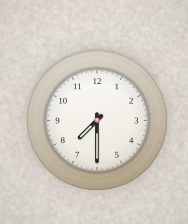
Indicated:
**7:30**
